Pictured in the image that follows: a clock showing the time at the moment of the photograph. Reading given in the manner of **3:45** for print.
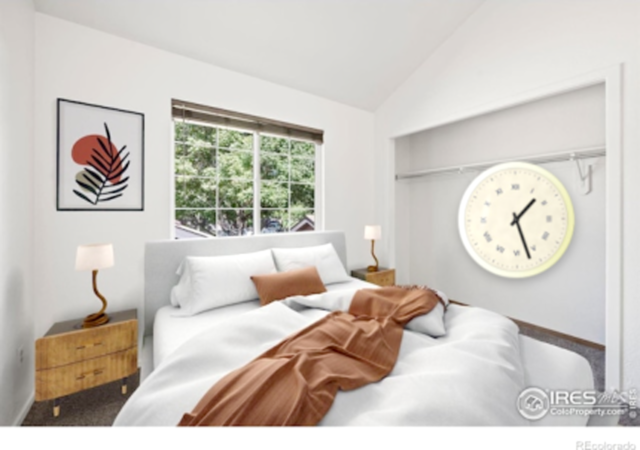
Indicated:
**1:27**
